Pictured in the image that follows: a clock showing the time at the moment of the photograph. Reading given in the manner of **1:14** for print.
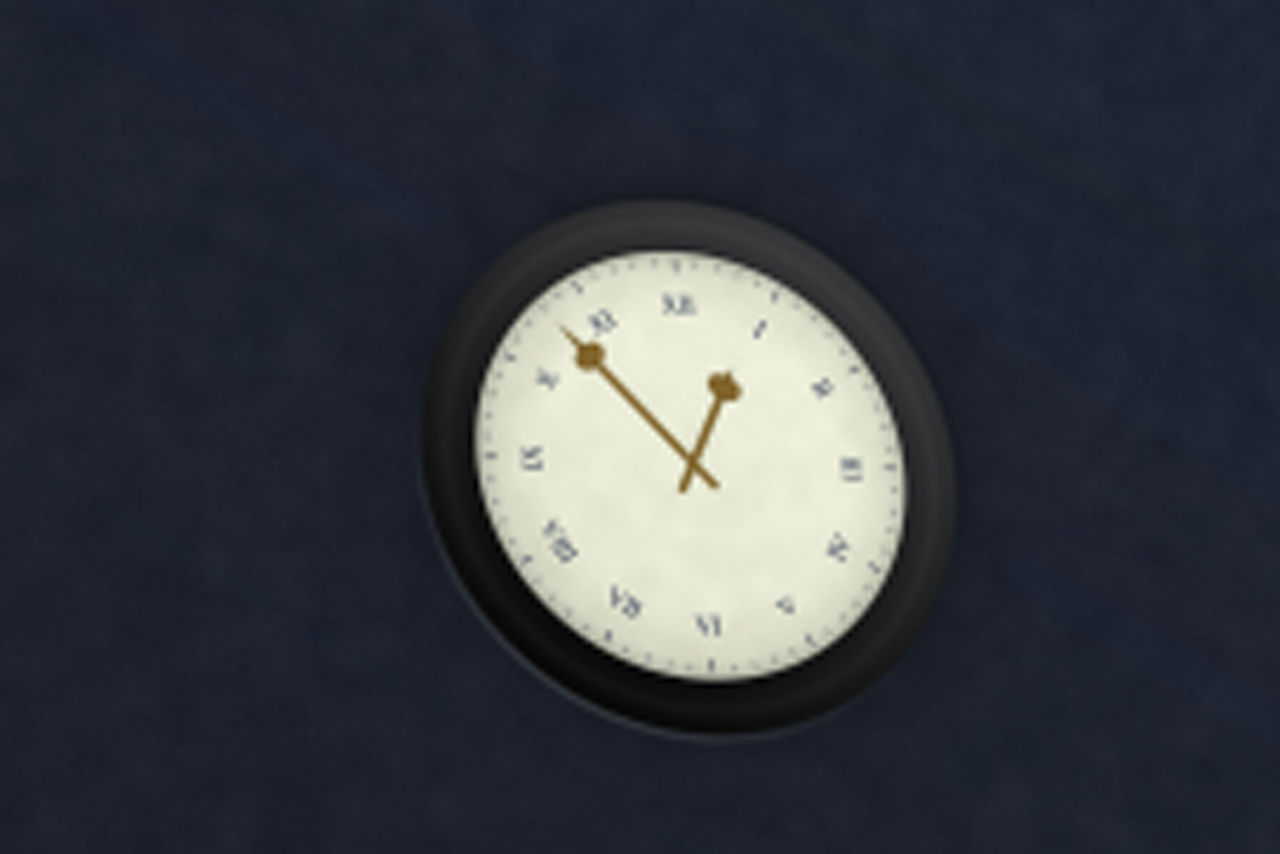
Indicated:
**12:53**
